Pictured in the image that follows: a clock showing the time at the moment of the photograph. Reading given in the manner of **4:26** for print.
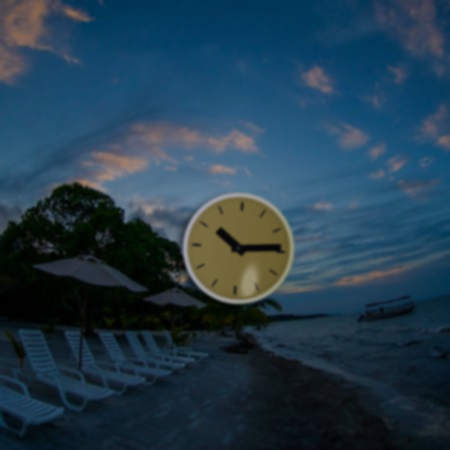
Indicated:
**10:14**
